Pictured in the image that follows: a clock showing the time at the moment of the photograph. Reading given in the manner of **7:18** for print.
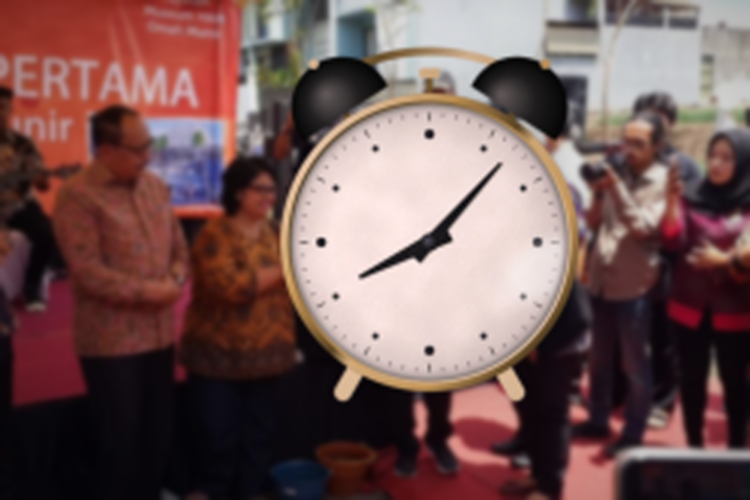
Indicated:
**8:07**
